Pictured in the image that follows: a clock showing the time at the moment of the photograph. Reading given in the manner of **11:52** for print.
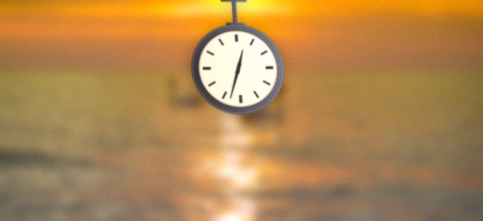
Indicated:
**12:33**
